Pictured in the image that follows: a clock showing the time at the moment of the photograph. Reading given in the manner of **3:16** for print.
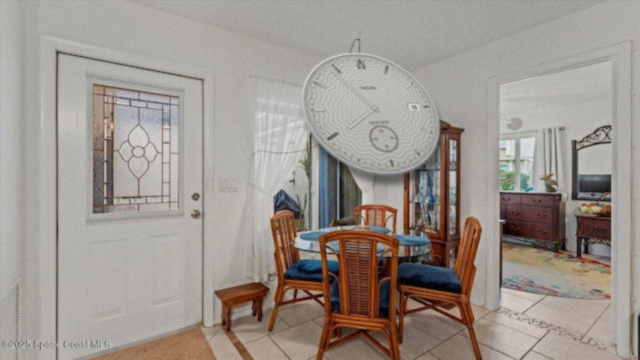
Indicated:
**7:54**
